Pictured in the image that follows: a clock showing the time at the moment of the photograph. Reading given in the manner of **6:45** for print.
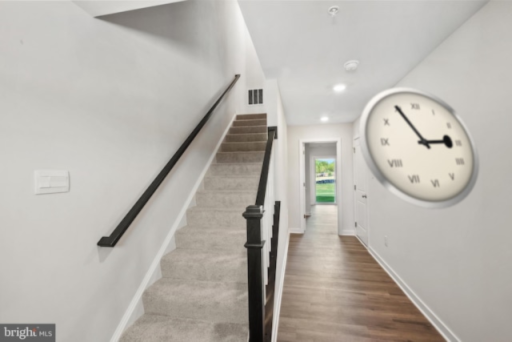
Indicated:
**2:55**
